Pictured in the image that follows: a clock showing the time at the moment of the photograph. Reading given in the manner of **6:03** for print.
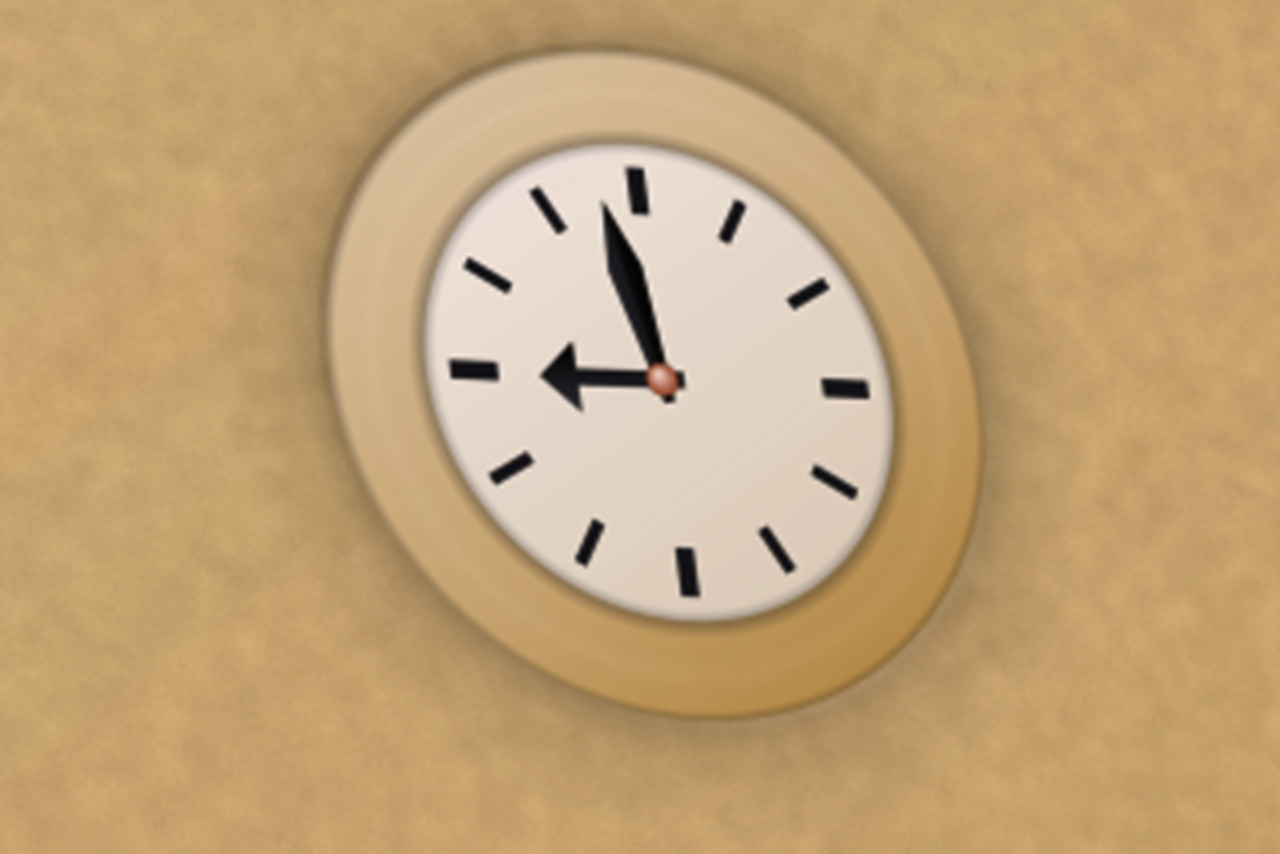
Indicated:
**8:58**
